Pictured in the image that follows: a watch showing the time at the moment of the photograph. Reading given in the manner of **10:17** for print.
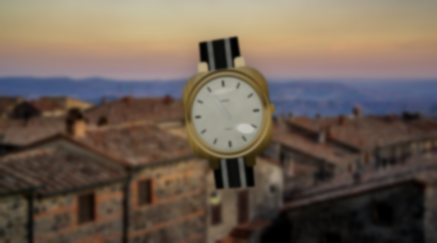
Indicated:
**10:55**
